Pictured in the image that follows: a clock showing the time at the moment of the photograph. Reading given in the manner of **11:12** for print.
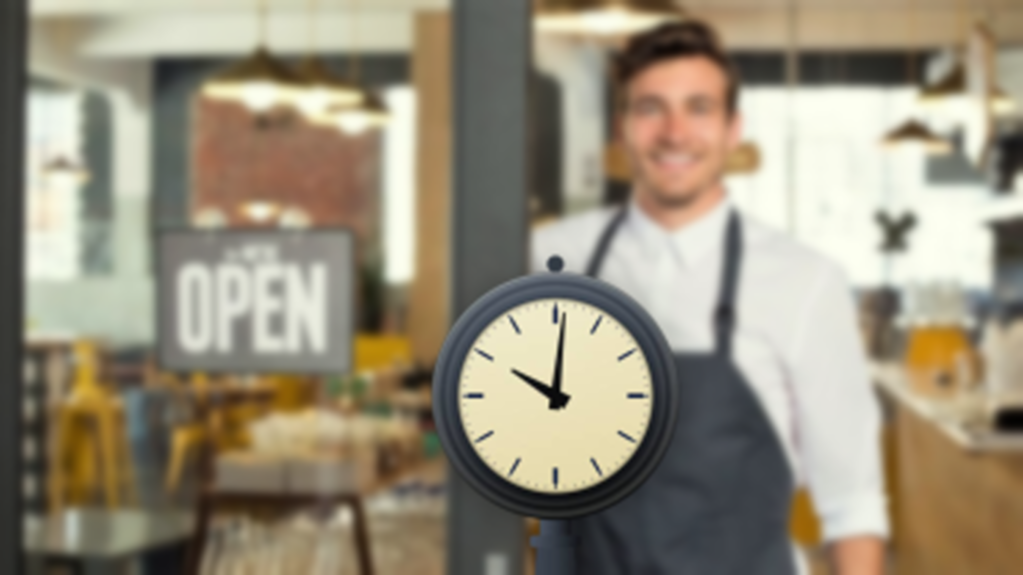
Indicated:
**10:01**
